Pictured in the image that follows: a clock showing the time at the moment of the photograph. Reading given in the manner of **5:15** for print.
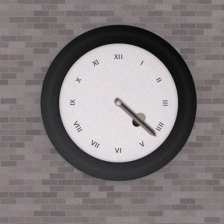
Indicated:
**4:22**
